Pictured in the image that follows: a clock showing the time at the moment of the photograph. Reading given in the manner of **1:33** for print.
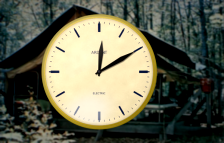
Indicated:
**12:10**
